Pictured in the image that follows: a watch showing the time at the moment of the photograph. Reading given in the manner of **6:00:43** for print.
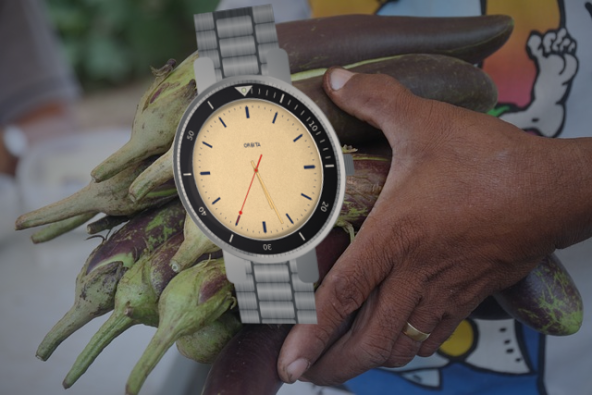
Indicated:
**5:26:35**
